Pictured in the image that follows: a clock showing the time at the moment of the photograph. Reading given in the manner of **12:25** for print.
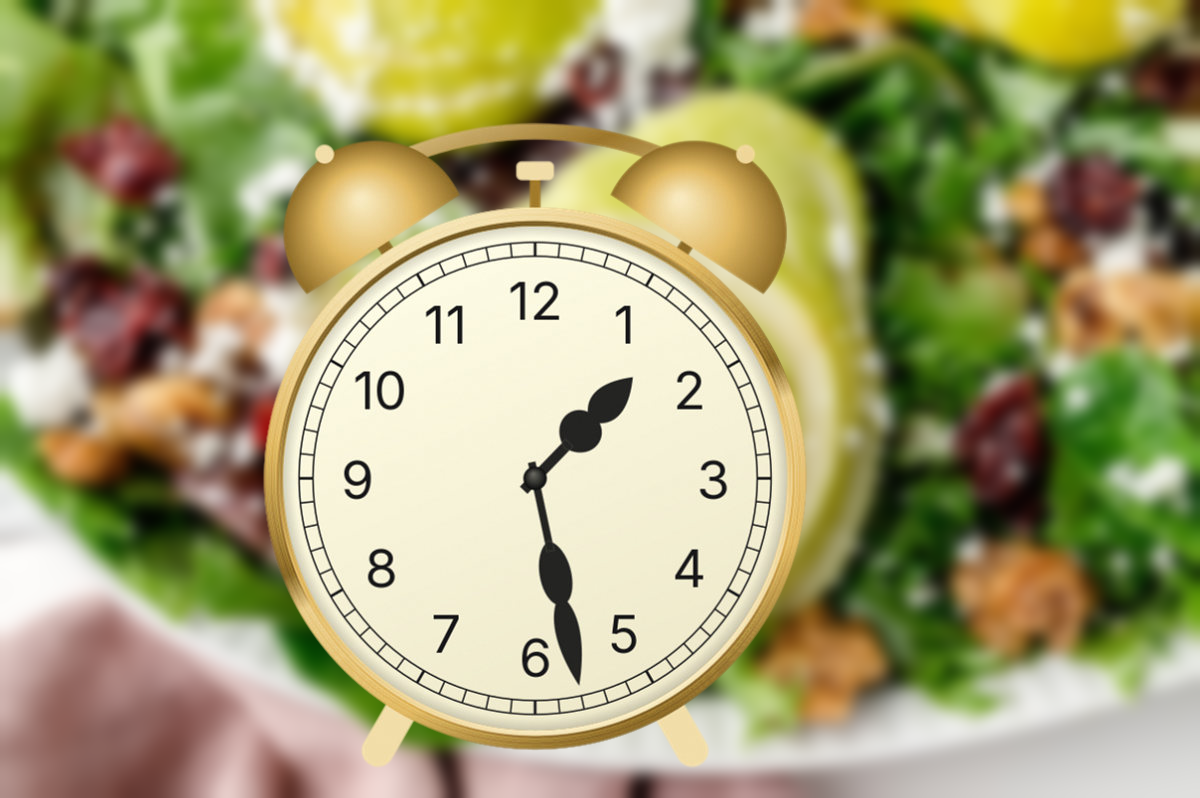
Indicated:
**1:28**
